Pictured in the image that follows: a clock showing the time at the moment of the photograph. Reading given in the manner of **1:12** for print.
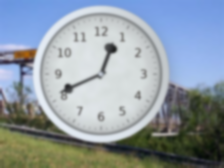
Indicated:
**12:41**
